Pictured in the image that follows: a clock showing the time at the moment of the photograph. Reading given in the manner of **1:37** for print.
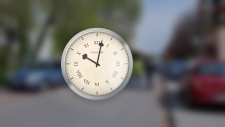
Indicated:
**10:02**
